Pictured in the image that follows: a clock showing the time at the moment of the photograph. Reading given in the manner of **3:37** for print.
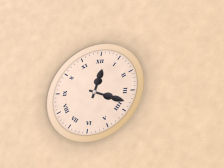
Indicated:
**12:18**
